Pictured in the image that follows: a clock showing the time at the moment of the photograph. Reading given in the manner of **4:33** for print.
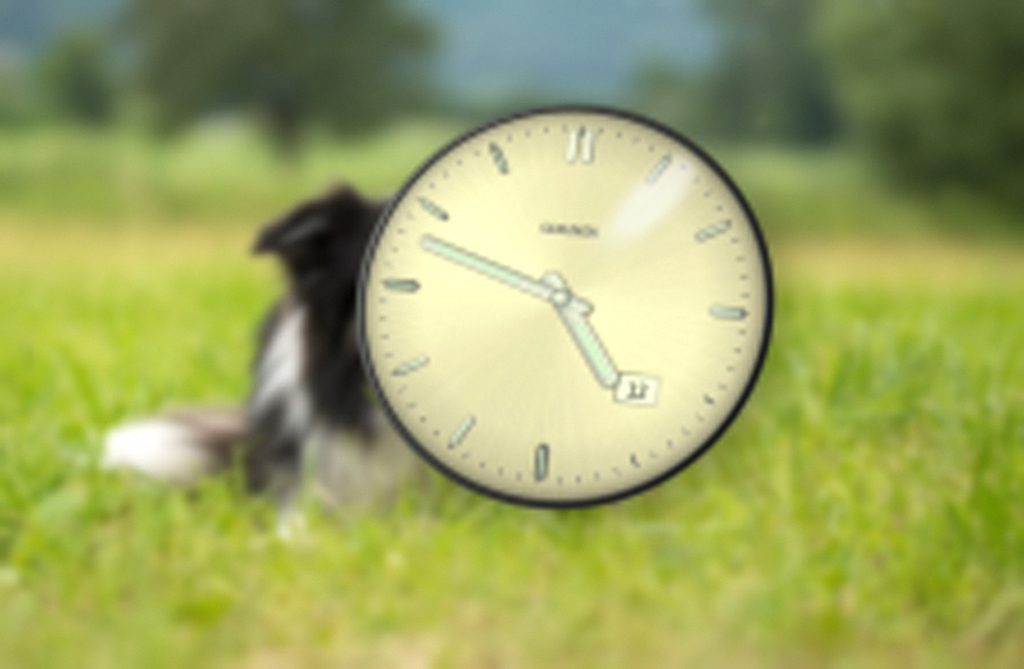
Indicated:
**4:48**
